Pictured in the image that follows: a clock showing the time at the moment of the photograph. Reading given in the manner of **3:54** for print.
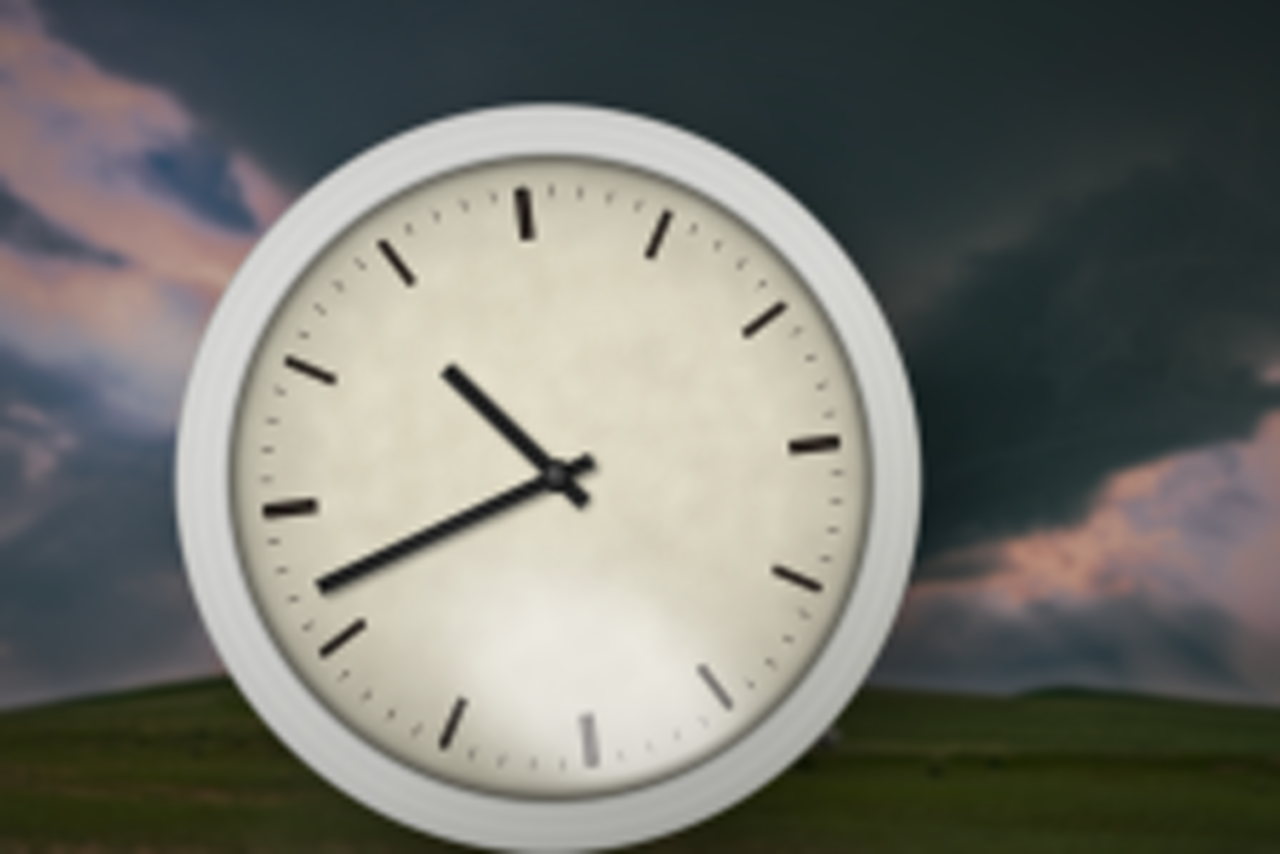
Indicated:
**10:42**
